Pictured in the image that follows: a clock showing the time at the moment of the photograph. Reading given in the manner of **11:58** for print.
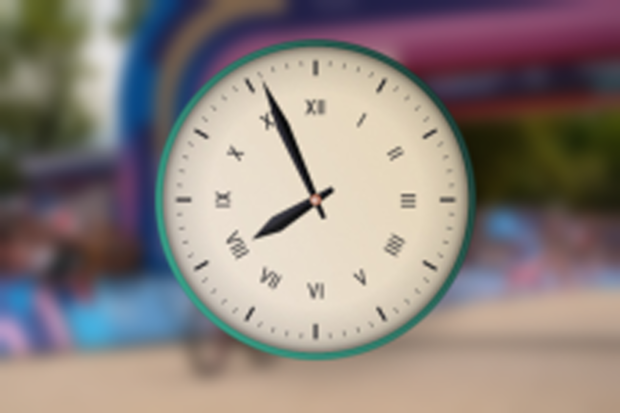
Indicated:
**7:56**
